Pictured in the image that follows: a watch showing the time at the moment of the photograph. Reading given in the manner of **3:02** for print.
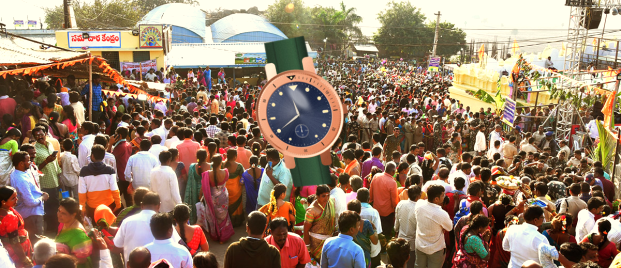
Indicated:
**11:40**
